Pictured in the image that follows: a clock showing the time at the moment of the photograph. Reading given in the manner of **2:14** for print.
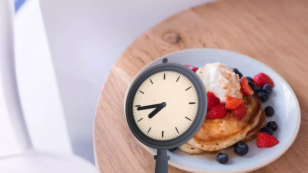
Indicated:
**7:44**
